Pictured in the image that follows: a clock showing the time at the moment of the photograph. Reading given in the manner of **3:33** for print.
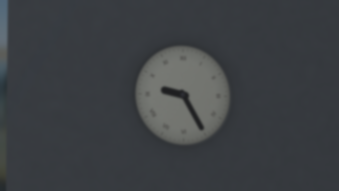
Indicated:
**9:25**
